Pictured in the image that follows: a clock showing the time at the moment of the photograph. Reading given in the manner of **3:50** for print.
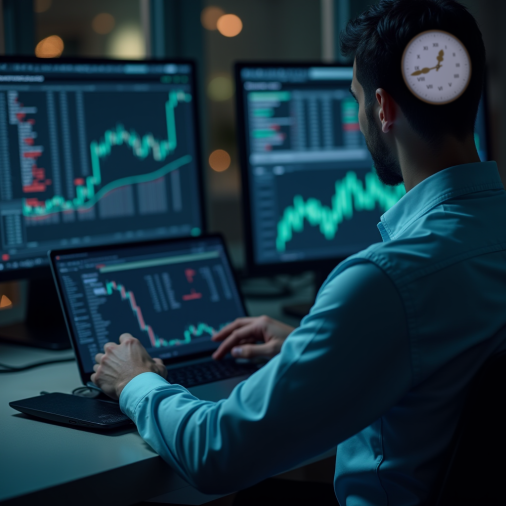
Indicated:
**12:43**
